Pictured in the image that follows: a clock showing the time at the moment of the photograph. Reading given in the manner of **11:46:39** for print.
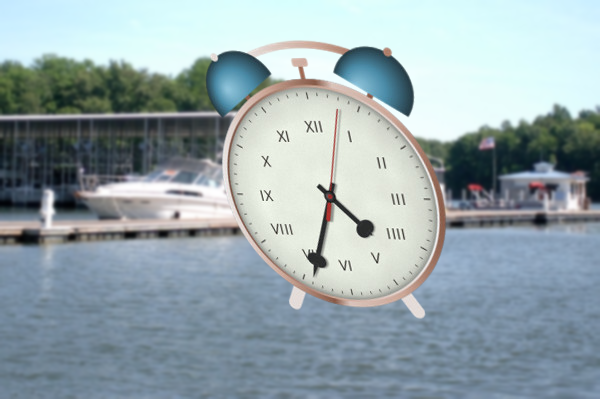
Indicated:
**4:34:03**
